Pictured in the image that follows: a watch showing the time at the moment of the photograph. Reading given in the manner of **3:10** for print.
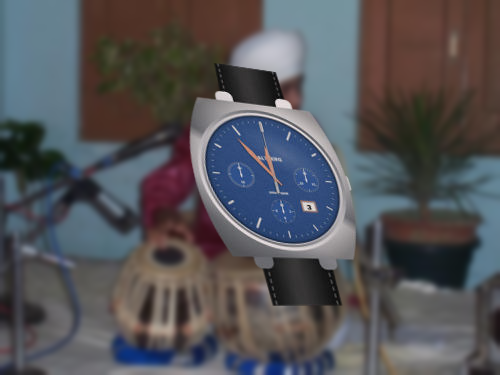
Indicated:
**11:54**
